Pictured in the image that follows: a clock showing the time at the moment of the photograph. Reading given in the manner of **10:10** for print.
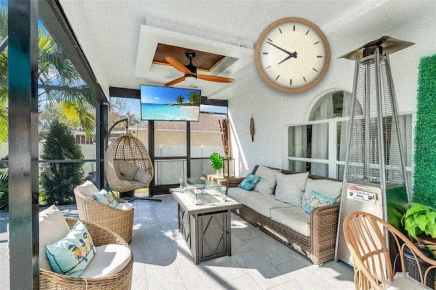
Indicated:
**7:49**
